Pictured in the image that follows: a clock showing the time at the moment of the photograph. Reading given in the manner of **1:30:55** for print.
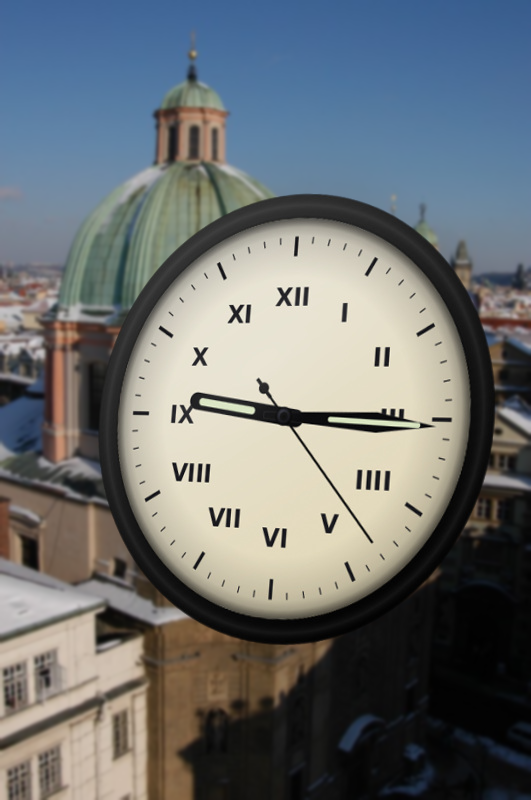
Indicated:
**9:15:23**
